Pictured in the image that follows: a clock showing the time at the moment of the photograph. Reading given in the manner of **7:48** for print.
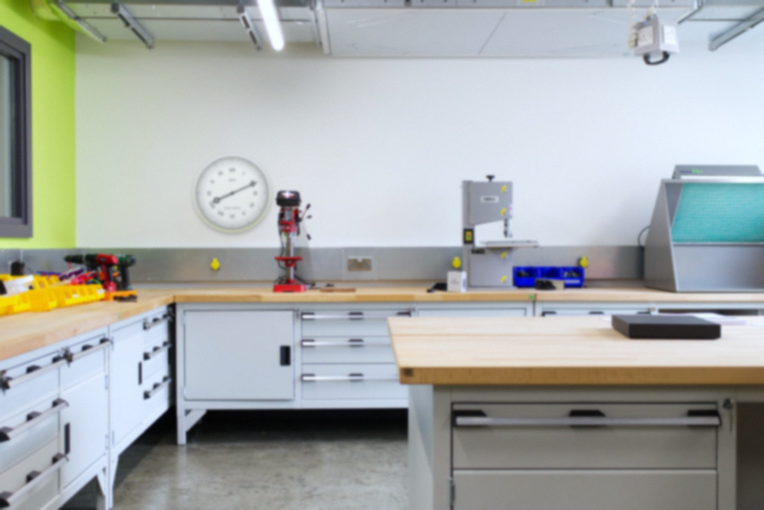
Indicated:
**8:11**
